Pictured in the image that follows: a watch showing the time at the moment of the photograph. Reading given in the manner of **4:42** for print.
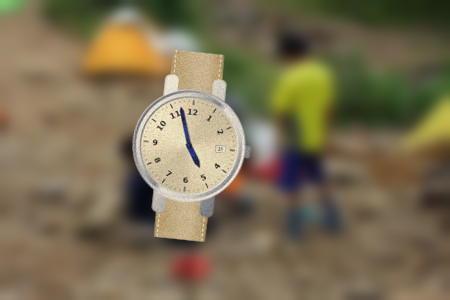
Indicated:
**4:57**
